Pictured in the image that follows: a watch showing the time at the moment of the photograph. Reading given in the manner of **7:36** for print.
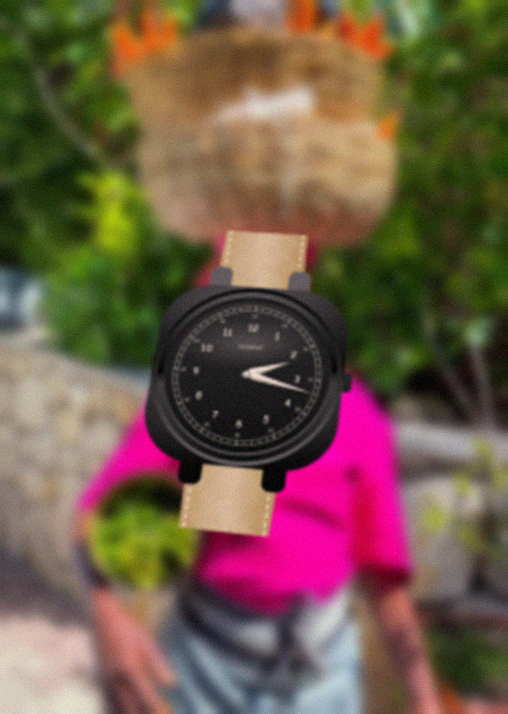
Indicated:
**2:17**
